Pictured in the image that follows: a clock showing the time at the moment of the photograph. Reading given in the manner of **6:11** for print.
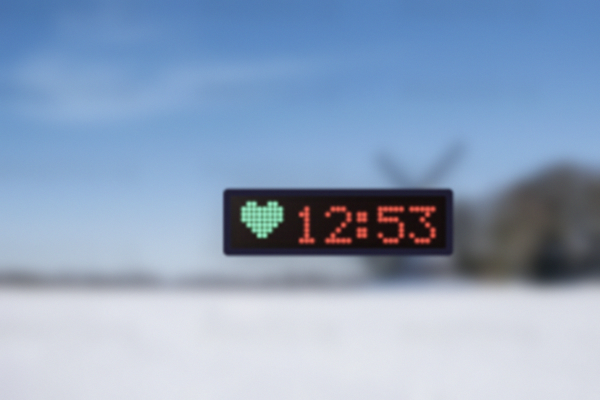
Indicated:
**12:53**
